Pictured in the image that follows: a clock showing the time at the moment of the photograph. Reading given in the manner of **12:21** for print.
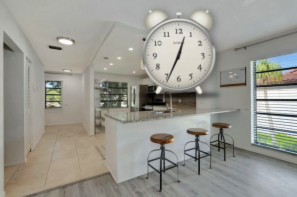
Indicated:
**12:34**
